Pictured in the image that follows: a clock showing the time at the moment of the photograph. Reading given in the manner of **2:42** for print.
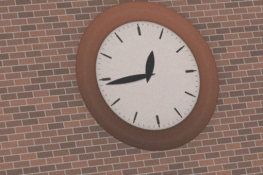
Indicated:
**12:44**
